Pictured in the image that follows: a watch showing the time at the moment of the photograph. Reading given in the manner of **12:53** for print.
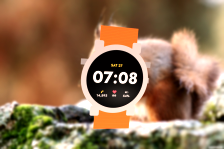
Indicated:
**7:08**
